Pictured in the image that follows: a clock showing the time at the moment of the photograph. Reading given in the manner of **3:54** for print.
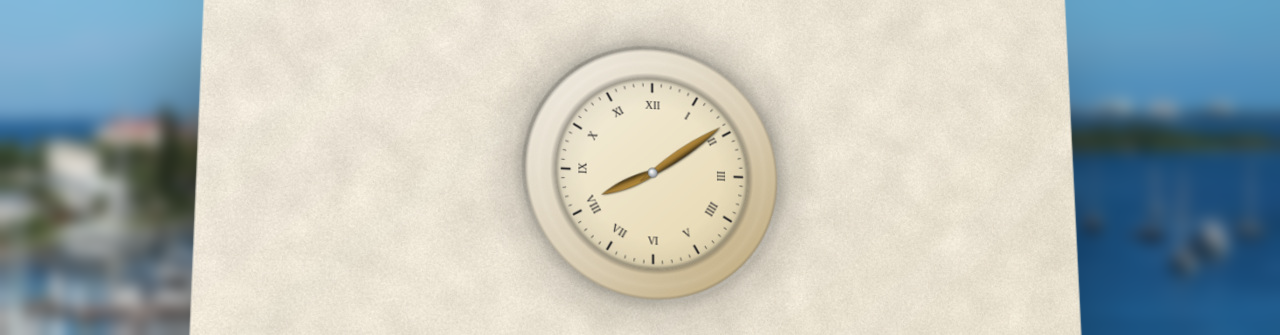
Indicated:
**8:09**
